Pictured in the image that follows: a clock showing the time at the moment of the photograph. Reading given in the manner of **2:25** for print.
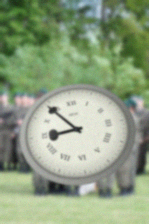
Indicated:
**8:54**
